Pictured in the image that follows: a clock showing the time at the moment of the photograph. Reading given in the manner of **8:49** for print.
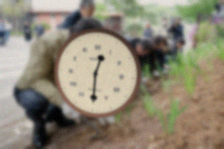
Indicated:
**12:30**
